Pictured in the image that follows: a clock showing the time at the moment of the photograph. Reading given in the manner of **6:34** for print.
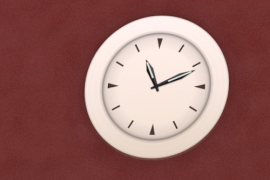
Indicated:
**11:11**
